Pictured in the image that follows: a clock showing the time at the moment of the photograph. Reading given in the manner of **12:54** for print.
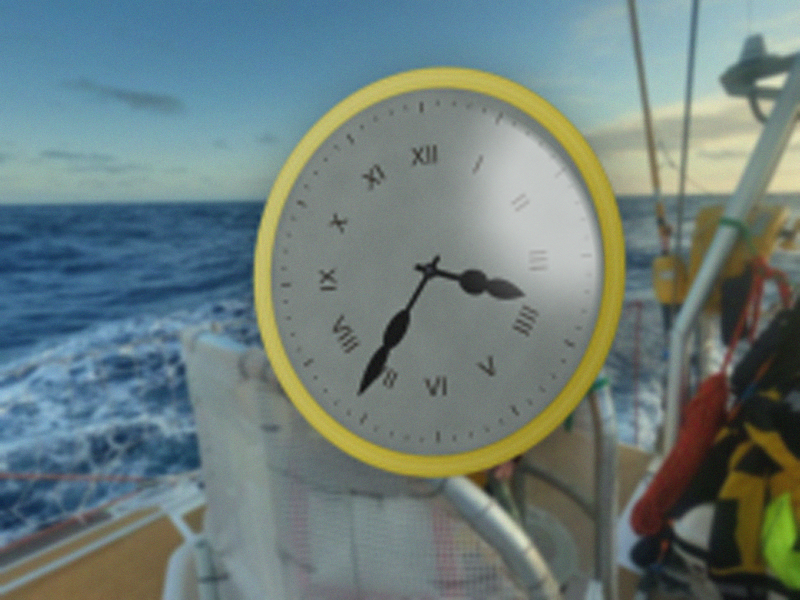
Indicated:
**3:36**
